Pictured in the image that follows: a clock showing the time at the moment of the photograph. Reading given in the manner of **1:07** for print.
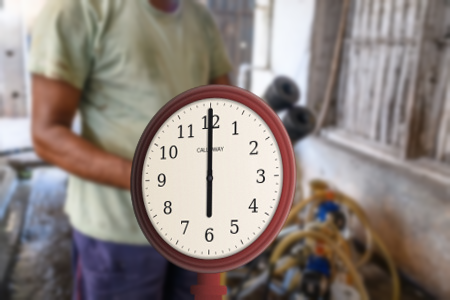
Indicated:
**6:00**
